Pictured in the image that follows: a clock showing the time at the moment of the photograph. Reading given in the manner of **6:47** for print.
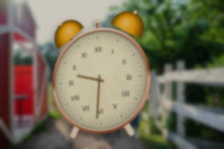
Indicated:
**9:31**
